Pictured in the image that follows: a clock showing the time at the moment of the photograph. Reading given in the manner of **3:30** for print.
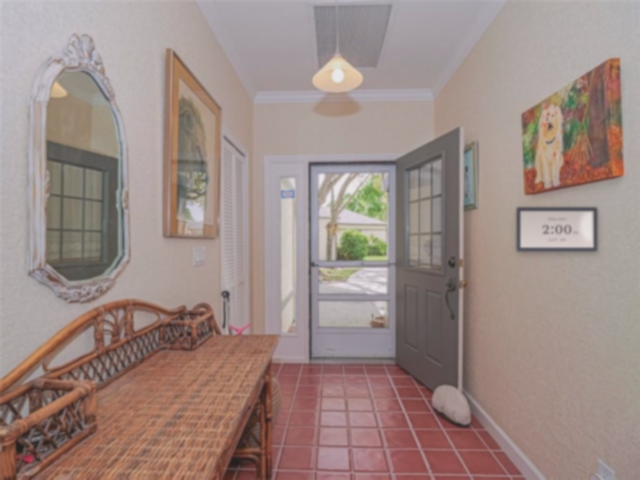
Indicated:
**2:00**
